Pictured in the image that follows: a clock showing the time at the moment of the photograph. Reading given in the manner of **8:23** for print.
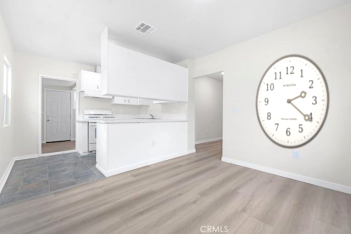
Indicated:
**2:21**
